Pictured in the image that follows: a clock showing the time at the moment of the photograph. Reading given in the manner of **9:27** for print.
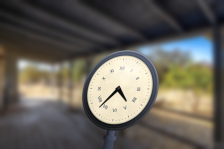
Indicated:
**4:37**
